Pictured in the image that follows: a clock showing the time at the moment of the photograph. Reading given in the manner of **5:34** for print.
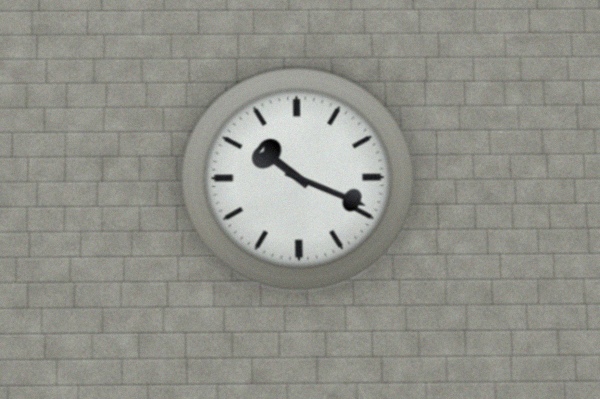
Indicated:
**10:19**
